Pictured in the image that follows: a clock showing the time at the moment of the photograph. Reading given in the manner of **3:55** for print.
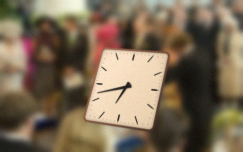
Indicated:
**6:42**
